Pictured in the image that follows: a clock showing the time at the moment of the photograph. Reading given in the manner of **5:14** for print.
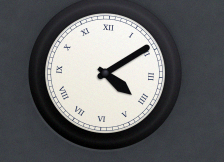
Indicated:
**4:09**
